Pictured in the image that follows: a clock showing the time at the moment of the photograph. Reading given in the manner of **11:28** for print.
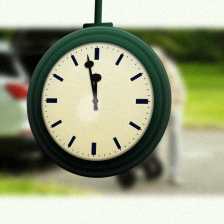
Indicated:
**11:58**
